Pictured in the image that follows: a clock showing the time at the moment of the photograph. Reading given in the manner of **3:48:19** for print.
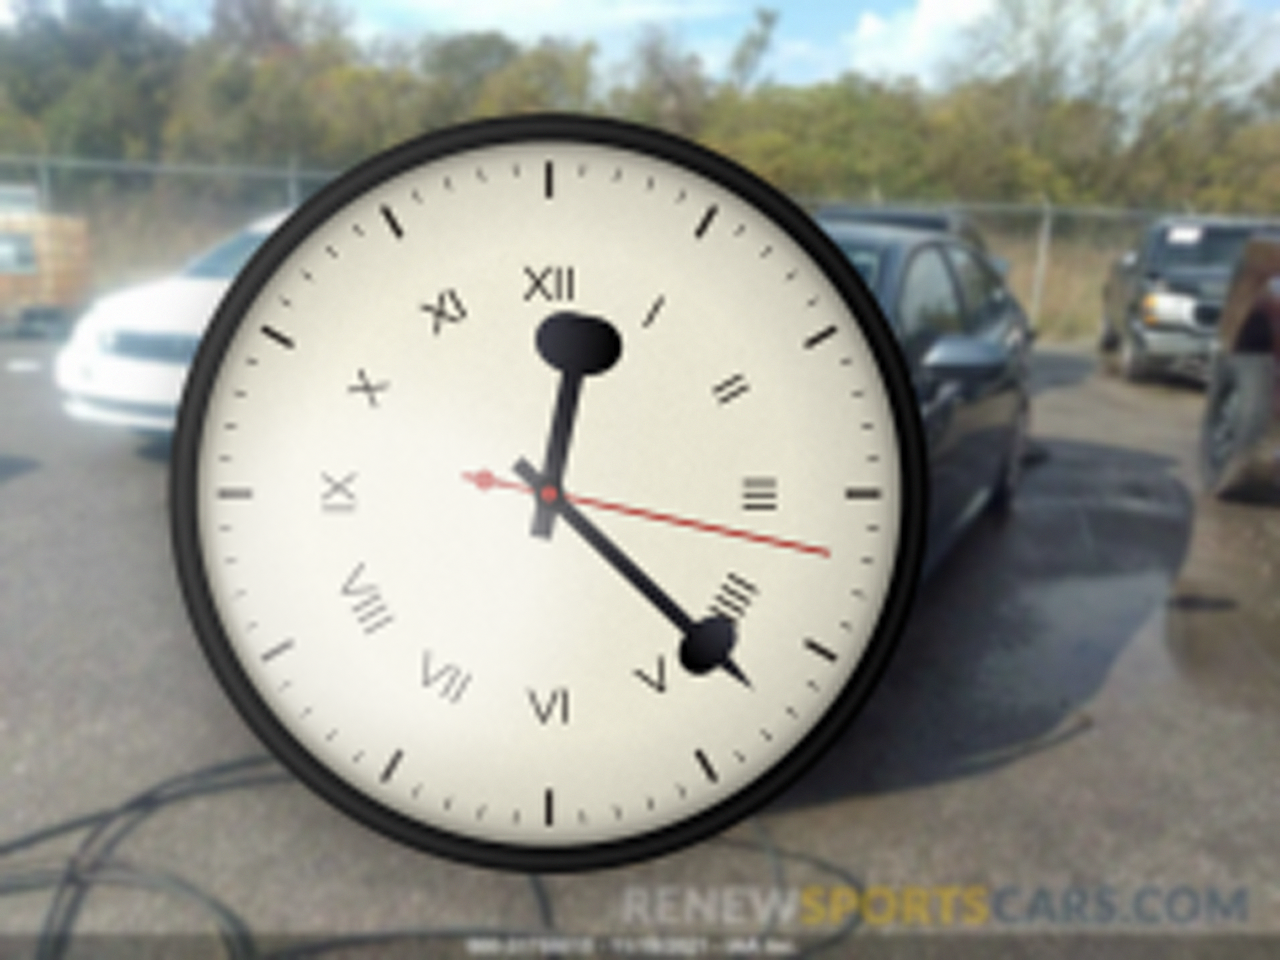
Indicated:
**12:22:17**
